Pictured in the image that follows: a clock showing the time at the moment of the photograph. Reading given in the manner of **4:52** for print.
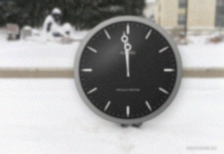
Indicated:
**11:59**
